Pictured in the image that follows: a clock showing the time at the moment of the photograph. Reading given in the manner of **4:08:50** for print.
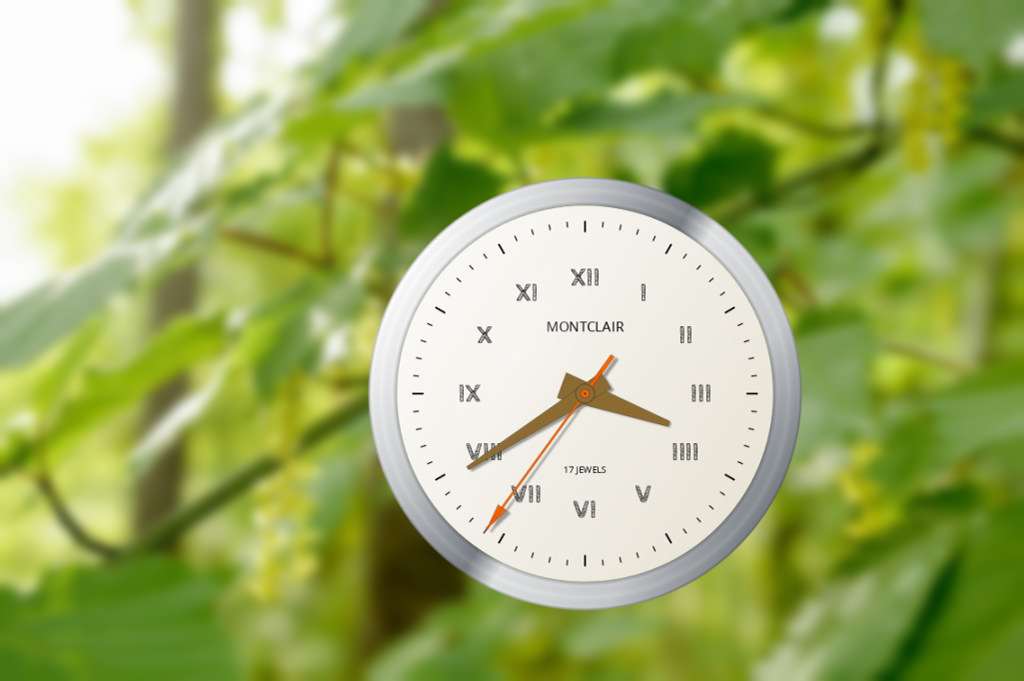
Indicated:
**3:39:36**
